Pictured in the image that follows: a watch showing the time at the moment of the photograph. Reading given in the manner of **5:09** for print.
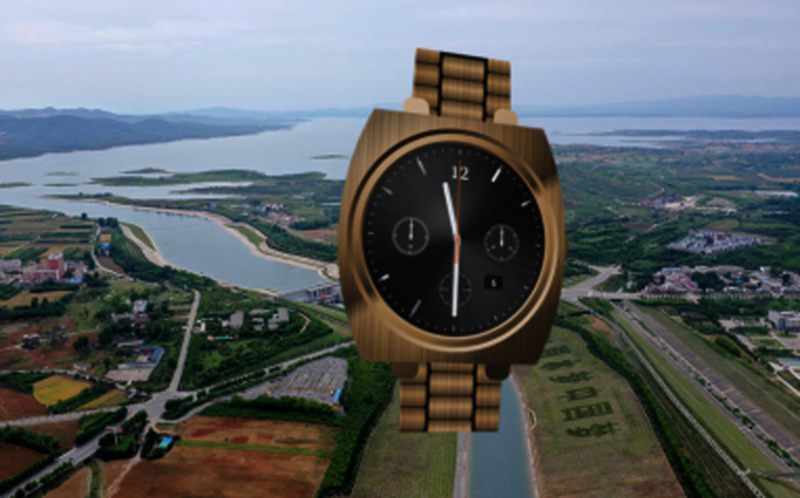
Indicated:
**11:30**
